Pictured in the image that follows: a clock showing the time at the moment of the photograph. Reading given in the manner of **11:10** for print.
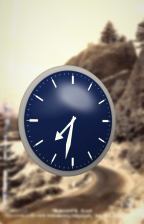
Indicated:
**7:32**
